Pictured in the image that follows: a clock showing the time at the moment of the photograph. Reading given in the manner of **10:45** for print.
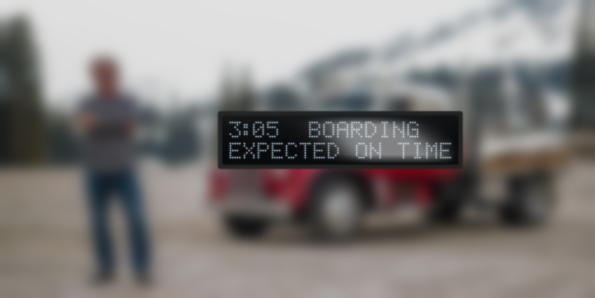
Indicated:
**3:05**
